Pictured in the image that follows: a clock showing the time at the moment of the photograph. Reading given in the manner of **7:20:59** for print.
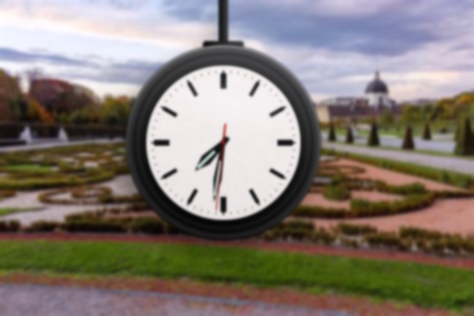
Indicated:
**7:31:31**
